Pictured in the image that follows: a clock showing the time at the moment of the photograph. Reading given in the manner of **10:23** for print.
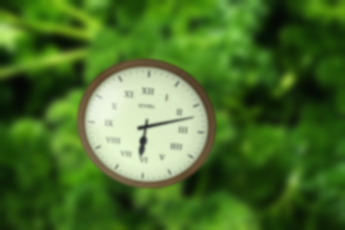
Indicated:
**6:12**
